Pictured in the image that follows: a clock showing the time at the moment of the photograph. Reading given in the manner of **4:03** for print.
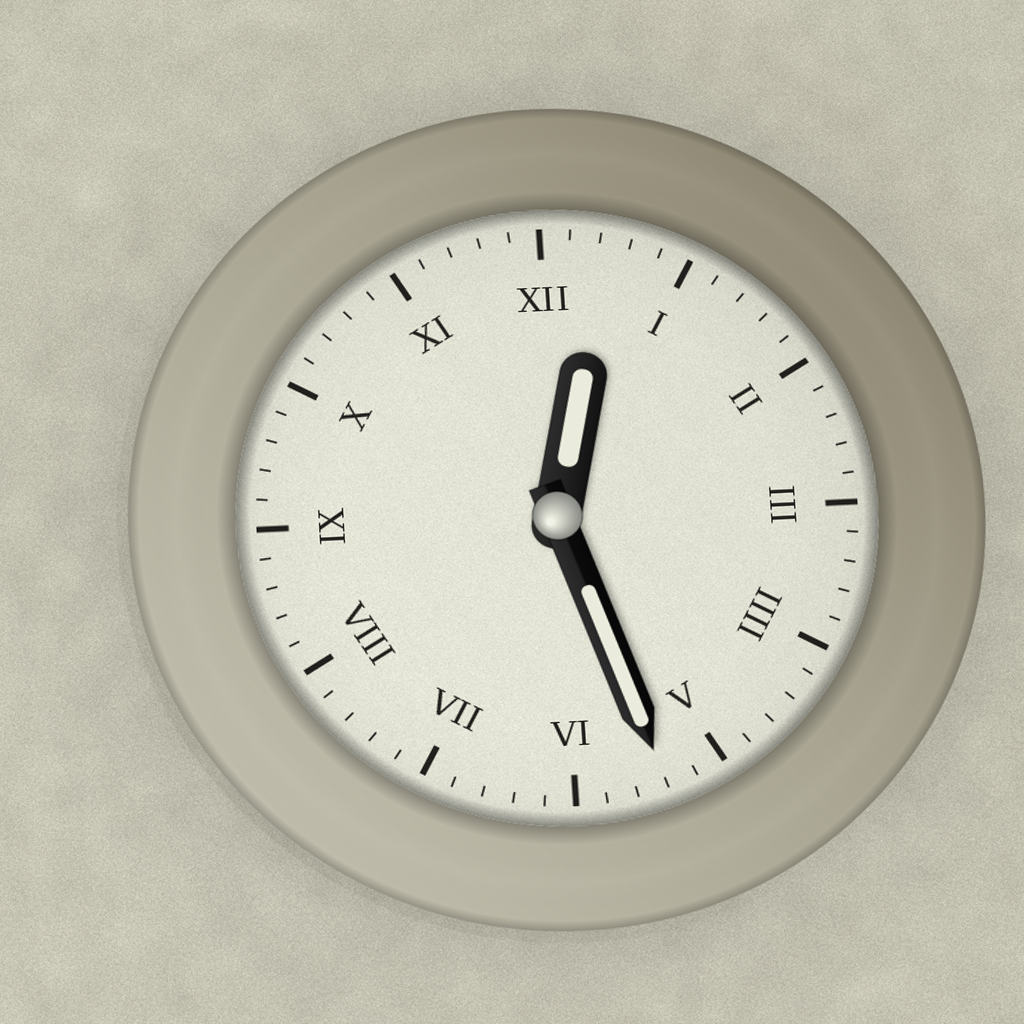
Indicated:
**12:27**
